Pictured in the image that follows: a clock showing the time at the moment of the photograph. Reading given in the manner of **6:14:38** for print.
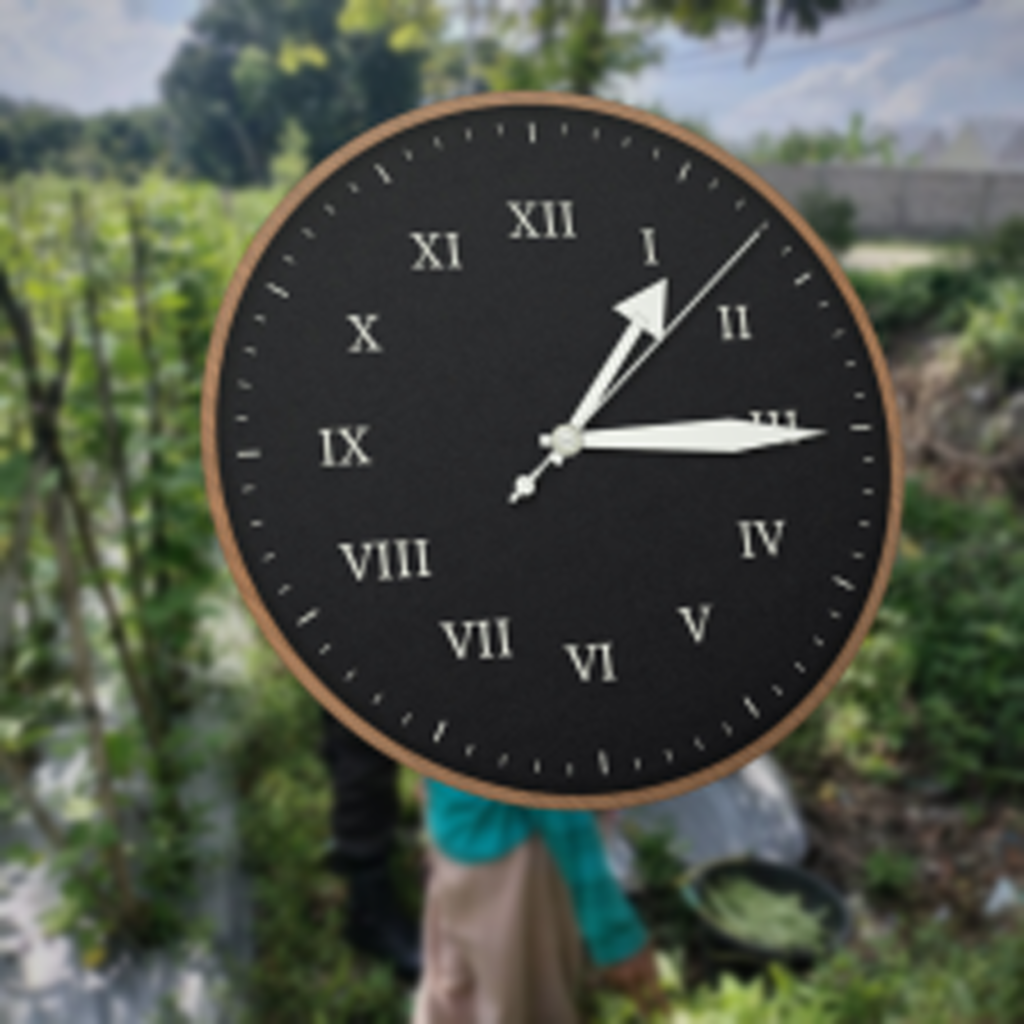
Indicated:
**1:15:08**
